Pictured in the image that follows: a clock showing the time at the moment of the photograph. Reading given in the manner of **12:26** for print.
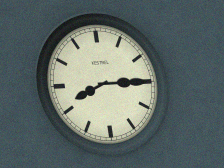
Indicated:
**8:15**
